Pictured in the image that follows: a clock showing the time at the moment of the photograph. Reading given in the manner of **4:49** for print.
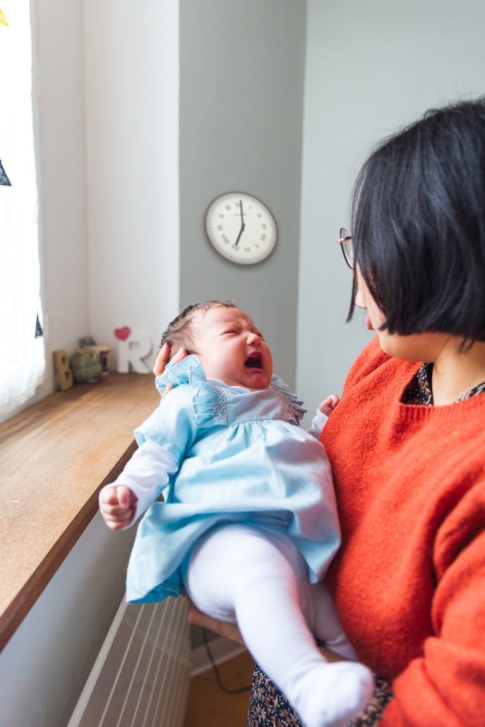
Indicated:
**7:01**
